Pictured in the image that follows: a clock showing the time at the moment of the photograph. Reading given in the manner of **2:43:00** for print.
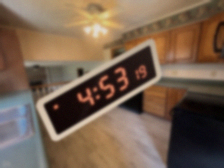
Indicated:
**4:53:19**
